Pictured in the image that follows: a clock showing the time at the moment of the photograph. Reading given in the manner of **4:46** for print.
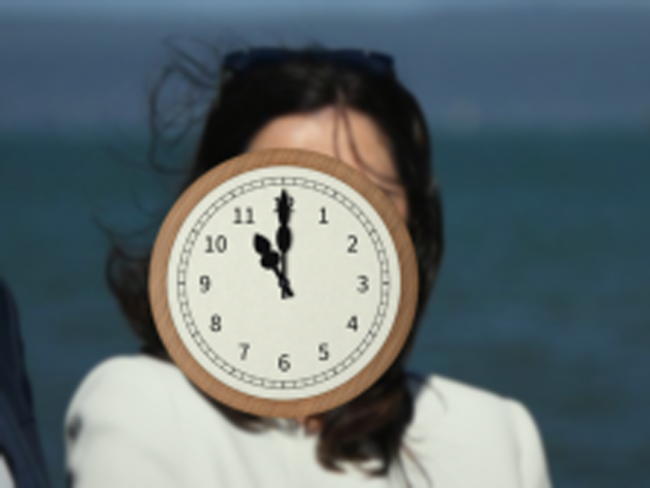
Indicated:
**11:00**
